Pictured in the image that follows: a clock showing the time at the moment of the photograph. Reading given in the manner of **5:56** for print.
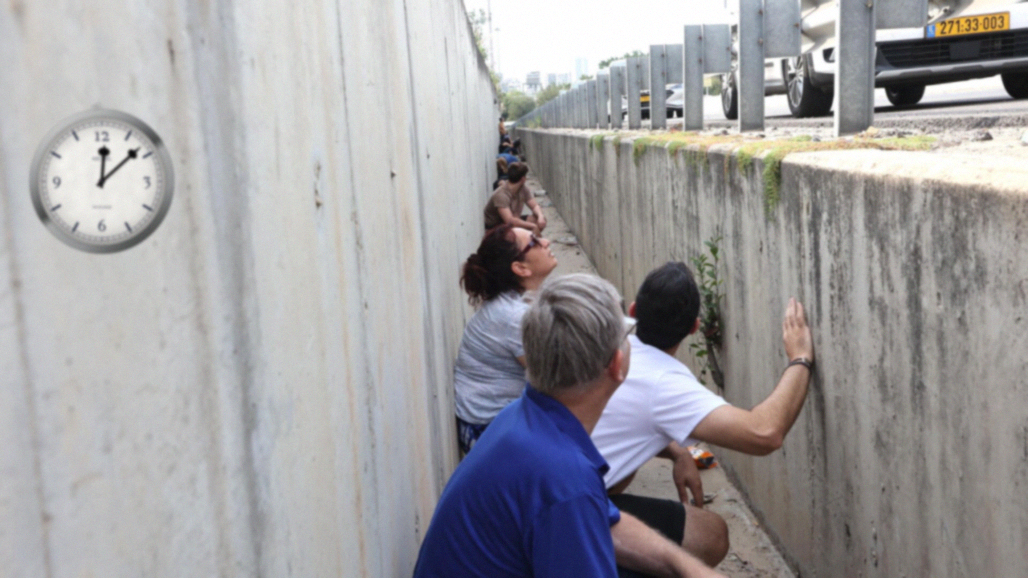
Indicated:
**12:08**
